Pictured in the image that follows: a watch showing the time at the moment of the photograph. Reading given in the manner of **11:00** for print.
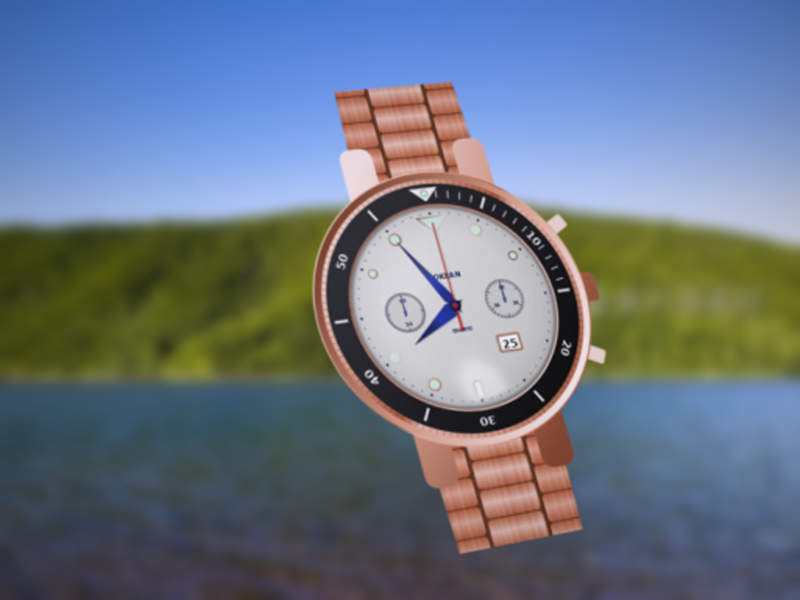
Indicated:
**7:55**
